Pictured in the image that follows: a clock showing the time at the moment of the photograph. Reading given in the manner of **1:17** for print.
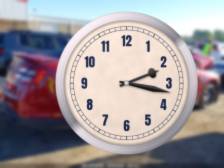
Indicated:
**2:17**
